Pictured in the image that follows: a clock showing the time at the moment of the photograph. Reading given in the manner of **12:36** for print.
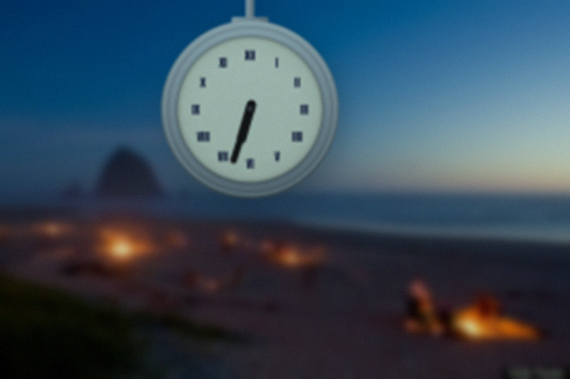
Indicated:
**6:33**
